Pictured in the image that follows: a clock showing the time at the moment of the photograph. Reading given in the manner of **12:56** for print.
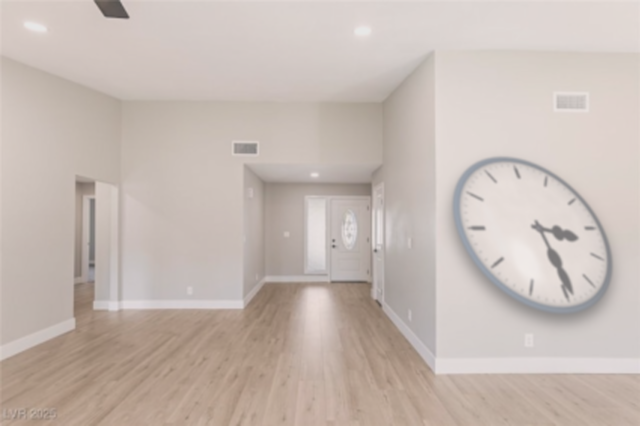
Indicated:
**3:29**
